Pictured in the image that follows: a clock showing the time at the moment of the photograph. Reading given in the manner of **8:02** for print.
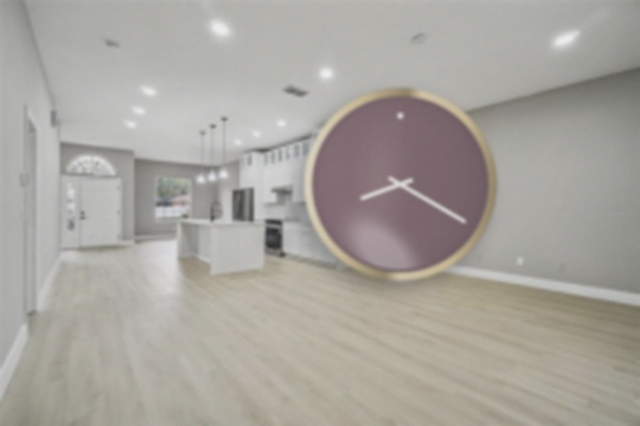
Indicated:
**8:20**
